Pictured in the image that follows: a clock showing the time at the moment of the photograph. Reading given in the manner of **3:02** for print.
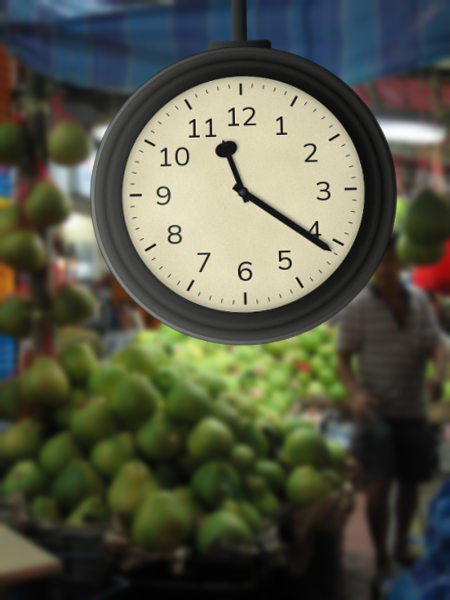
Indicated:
**11:21**
